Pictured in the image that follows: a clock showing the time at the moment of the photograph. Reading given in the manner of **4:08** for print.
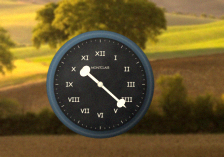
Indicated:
**10:22**
